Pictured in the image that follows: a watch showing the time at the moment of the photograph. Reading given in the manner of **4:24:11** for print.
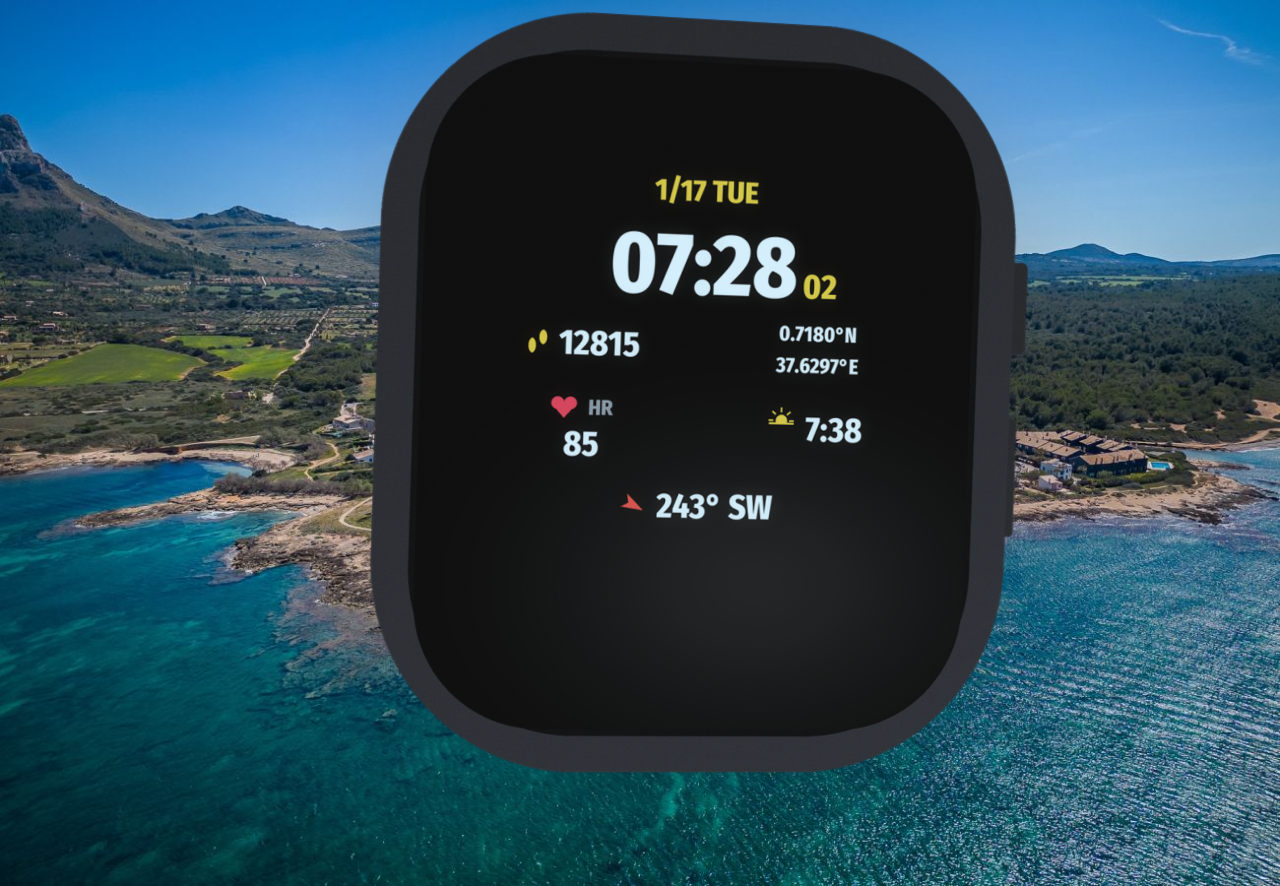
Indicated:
**7:28:02**
